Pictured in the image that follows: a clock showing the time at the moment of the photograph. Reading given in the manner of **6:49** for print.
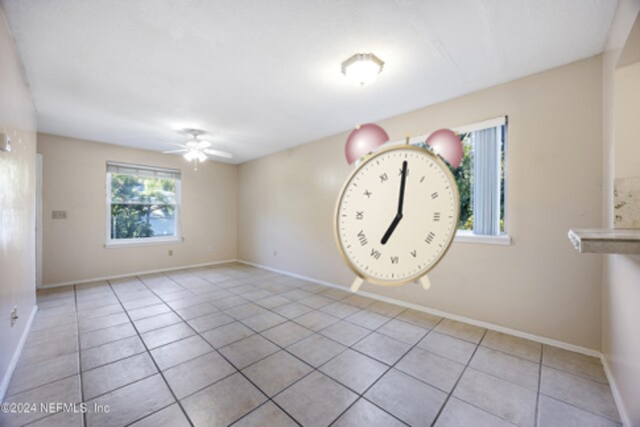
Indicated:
**7:00**
